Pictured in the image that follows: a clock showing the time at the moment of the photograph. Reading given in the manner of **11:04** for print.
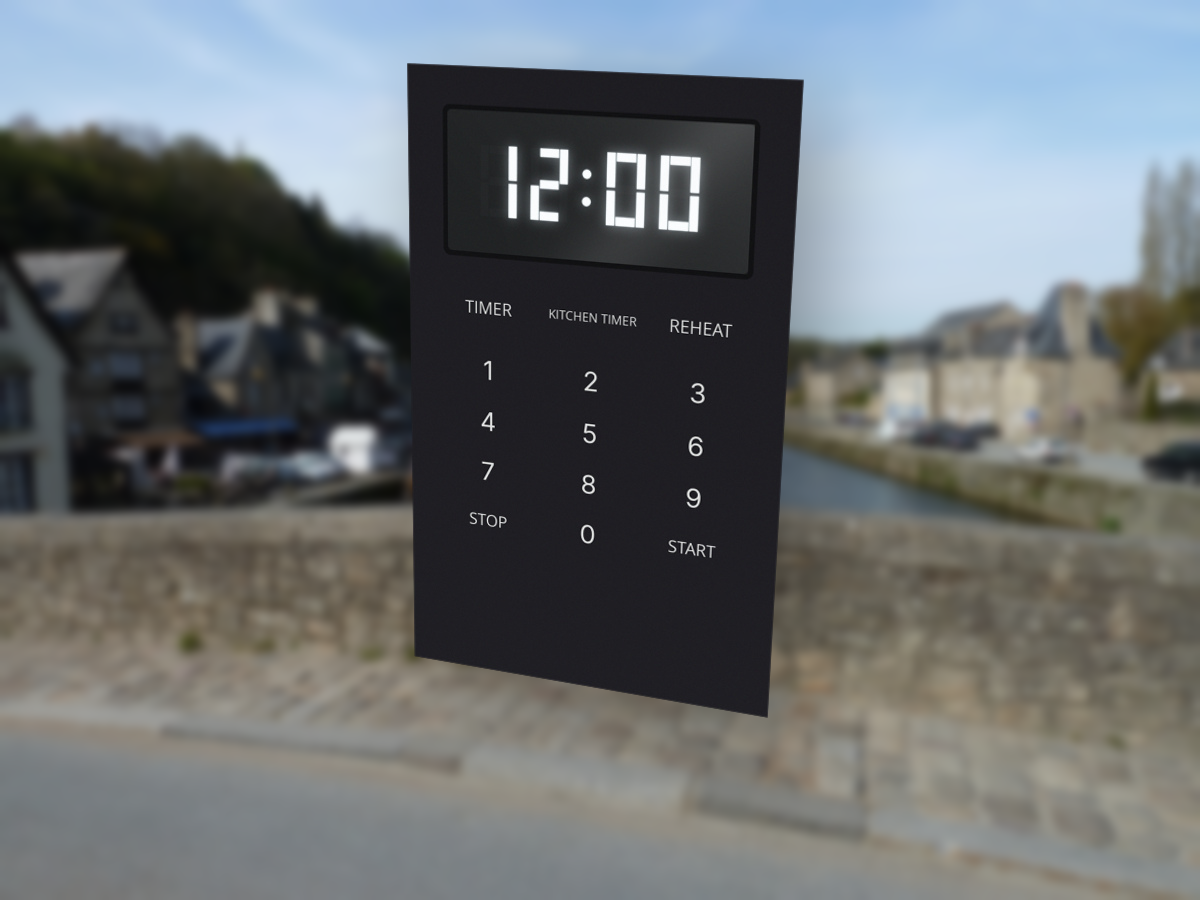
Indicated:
**12:00**
